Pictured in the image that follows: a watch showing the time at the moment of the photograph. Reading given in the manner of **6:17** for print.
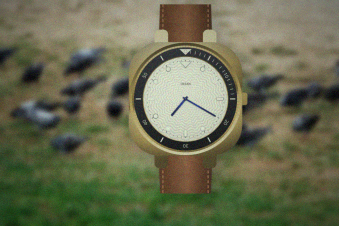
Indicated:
**7:20**
